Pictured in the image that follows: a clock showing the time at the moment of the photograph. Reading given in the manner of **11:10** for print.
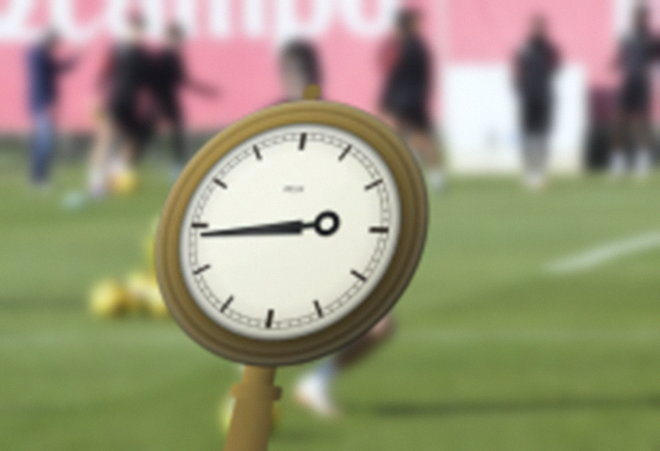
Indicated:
**2:44**
